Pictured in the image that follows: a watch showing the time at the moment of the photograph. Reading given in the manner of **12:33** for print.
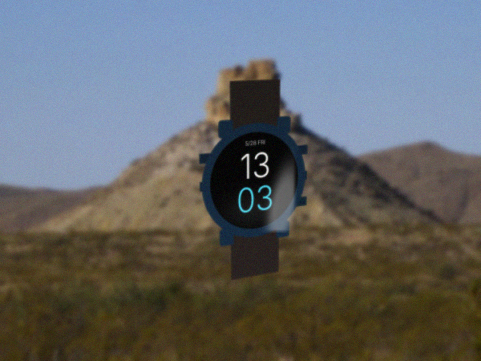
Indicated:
**13:03**
